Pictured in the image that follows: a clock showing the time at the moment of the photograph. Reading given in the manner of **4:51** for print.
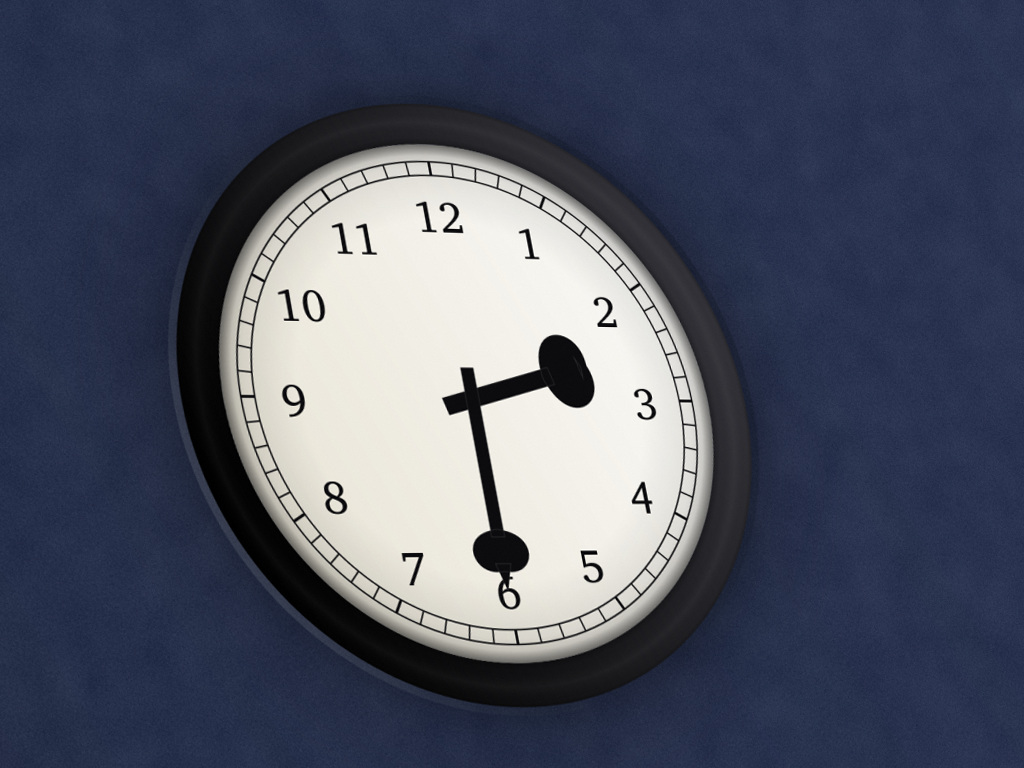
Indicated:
**2:30**
